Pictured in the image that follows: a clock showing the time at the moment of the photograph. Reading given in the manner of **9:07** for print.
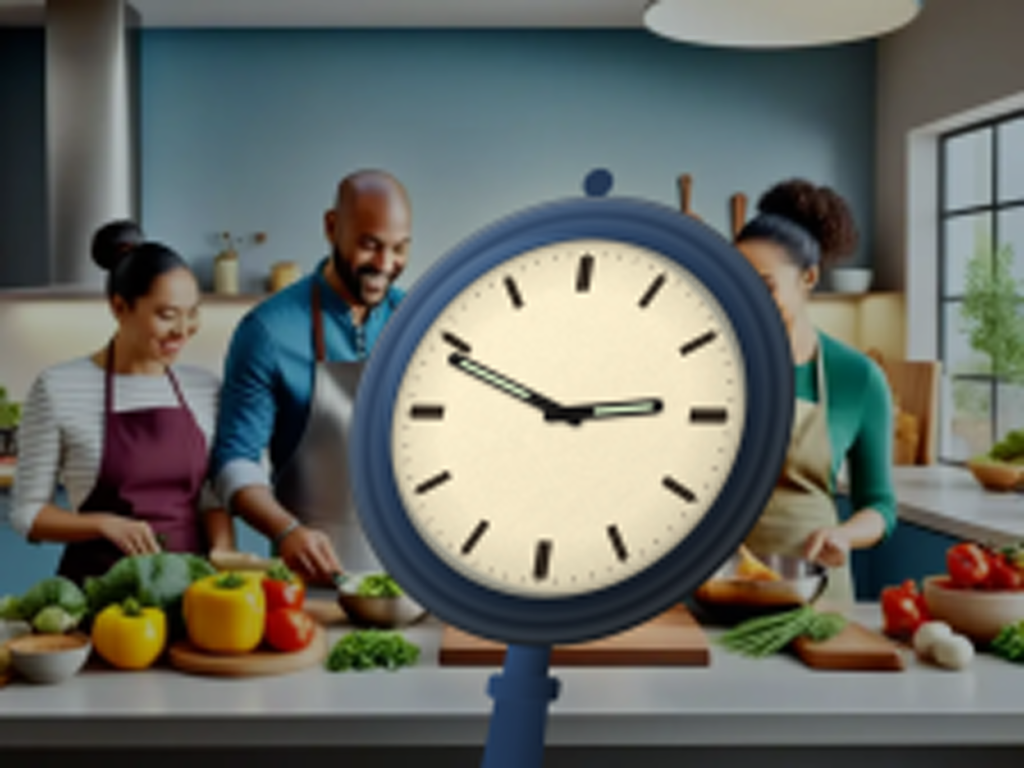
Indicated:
**2:49**
